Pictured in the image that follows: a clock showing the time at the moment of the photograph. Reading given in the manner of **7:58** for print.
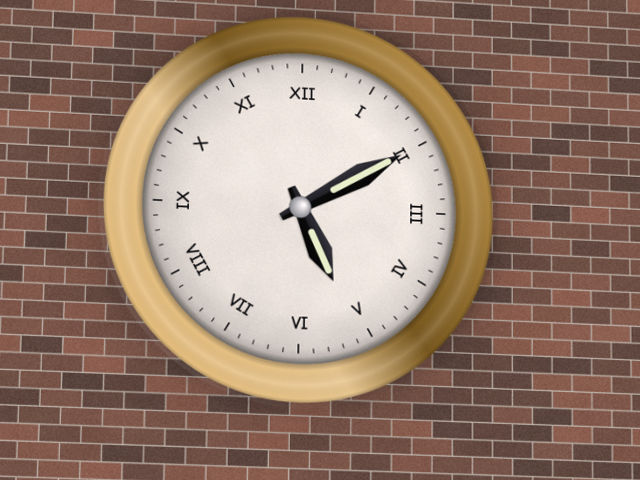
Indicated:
**5:10**
